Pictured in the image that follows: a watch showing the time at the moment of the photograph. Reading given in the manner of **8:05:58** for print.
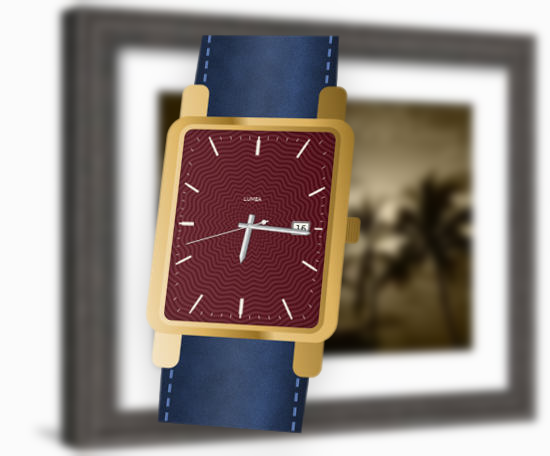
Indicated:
**6:15:42**
